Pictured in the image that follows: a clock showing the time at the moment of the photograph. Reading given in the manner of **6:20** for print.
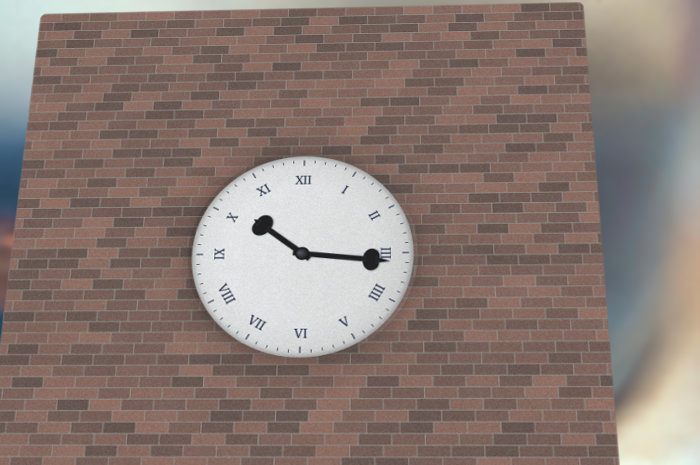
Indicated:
**10:16**
